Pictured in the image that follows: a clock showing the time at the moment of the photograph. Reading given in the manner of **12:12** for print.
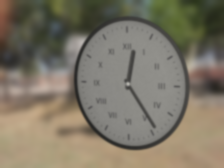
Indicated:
**12:24**
